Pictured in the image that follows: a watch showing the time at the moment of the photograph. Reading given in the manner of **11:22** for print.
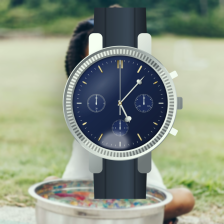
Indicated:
**5:07**
